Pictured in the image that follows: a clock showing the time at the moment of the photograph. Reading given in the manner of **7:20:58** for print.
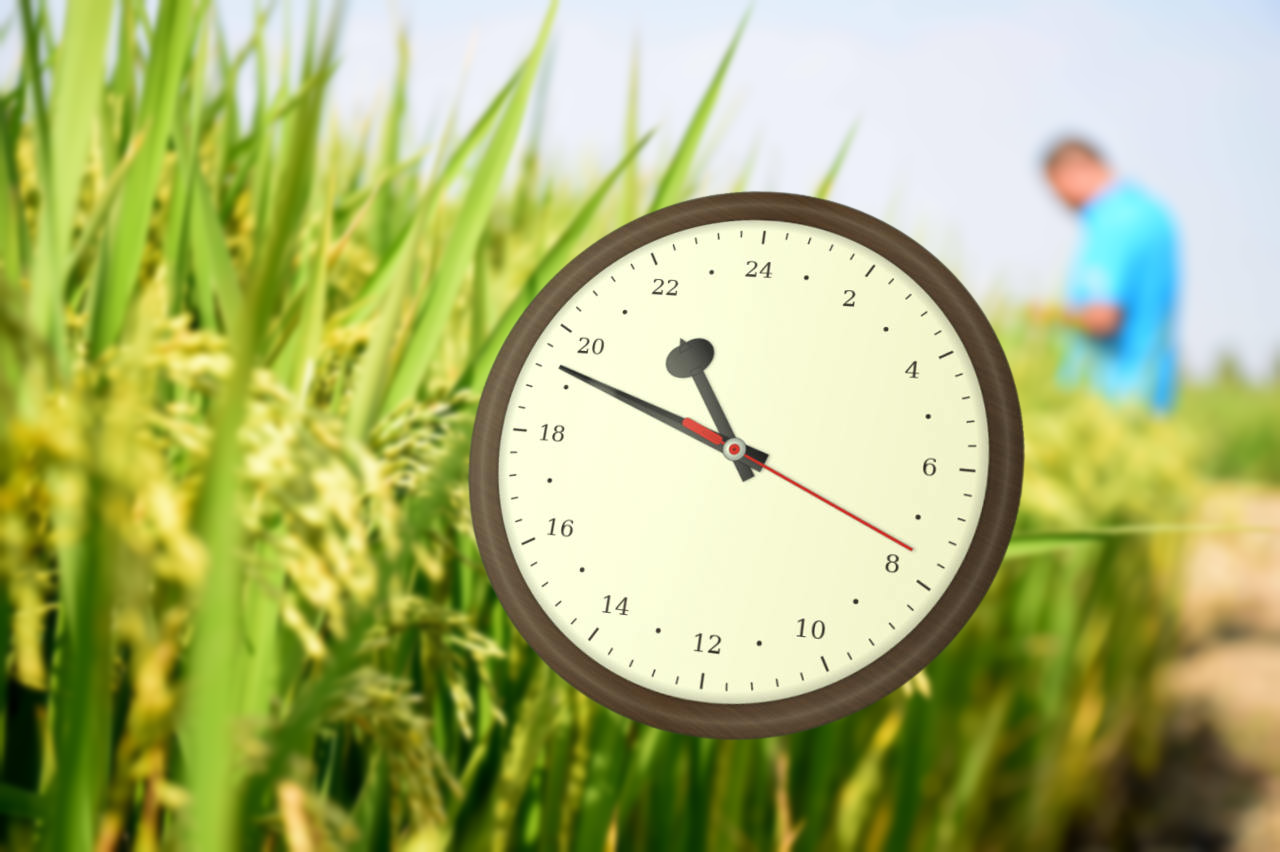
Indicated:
**21:48:19**
